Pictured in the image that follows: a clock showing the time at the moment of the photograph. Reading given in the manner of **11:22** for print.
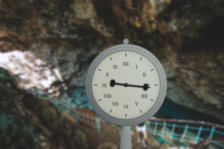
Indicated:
**9:16**
